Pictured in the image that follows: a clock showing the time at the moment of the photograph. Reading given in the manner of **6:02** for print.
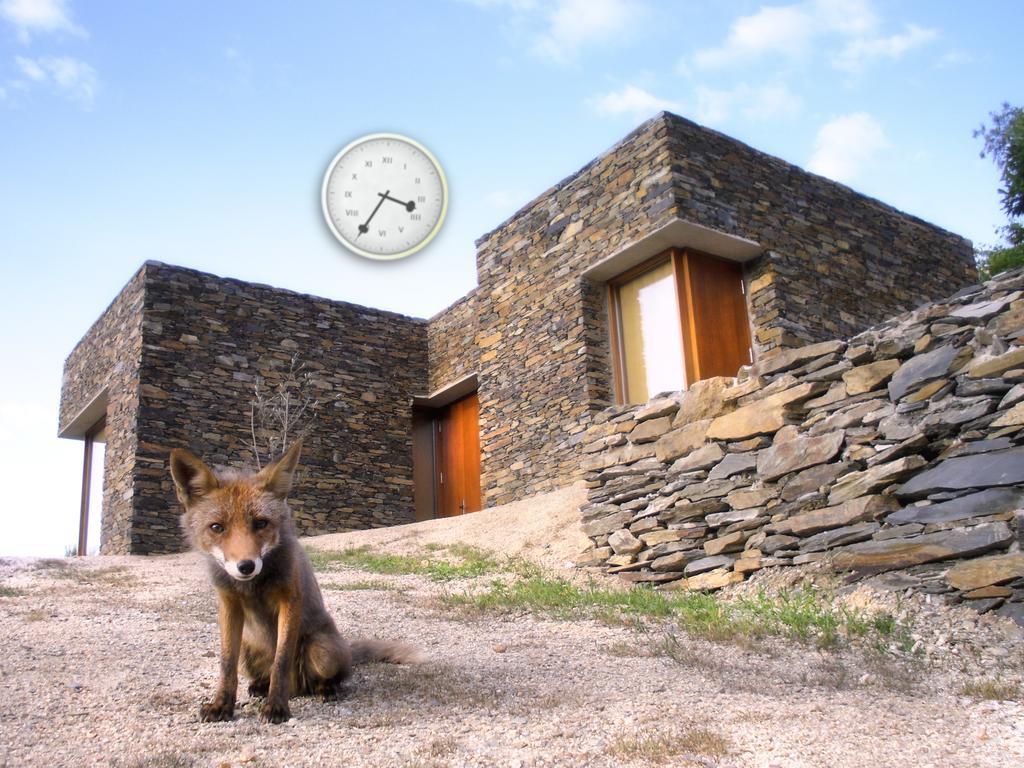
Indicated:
**3:35**
